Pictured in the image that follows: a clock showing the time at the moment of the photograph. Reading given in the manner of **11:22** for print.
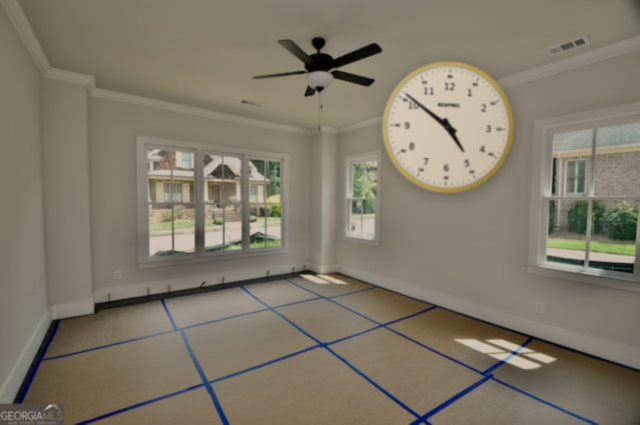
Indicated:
**4:51**
